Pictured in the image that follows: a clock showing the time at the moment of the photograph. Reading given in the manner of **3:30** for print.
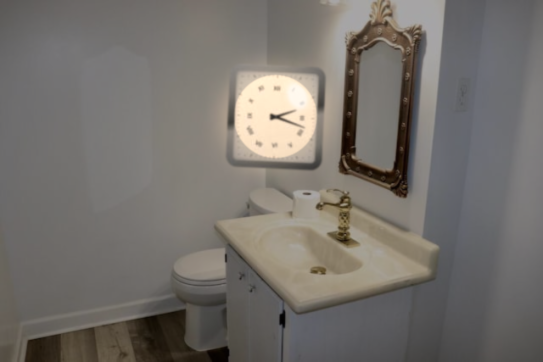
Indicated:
**2:18**
